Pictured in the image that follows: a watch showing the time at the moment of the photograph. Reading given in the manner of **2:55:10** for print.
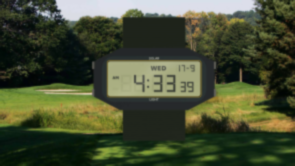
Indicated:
**4:33:39**
